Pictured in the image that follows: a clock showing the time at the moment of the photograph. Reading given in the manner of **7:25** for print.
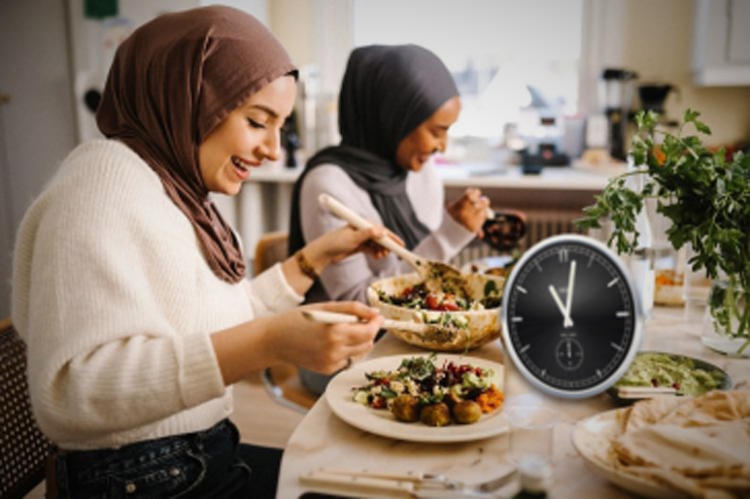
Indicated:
**11:02**
